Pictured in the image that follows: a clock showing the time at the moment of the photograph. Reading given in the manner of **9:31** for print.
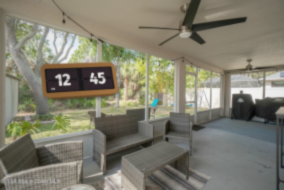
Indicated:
**12:45**
